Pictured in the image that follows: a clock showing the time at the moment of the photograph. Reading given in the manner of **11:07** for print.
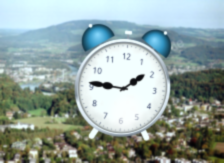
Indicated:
**1:46**
